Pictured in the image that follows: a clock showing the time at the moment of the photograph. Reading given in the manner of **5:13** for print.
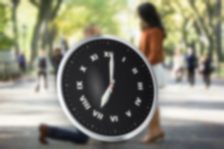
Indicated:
**7:01**
